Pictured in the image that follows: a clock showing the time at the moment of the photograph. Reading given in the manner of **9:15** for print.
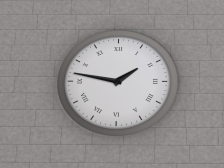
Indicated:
**1:47**
